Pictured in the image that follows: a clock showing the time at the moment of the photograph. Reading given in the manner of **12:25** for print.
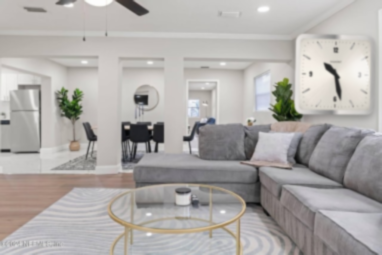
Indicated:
**10:28**
